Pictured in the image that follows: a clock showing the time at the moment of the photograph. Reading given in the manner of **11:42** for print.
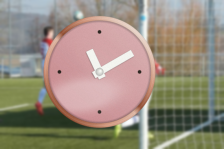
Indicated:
**11:10**
